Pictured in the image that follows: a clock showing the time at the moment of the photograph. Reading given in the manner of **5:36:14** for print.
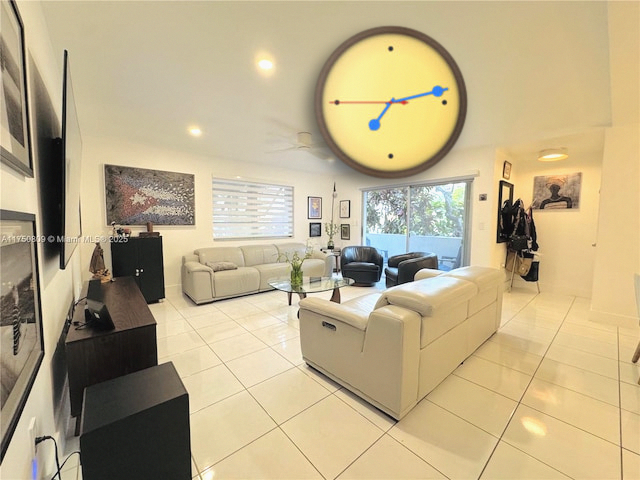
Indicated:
**7:12:45**
